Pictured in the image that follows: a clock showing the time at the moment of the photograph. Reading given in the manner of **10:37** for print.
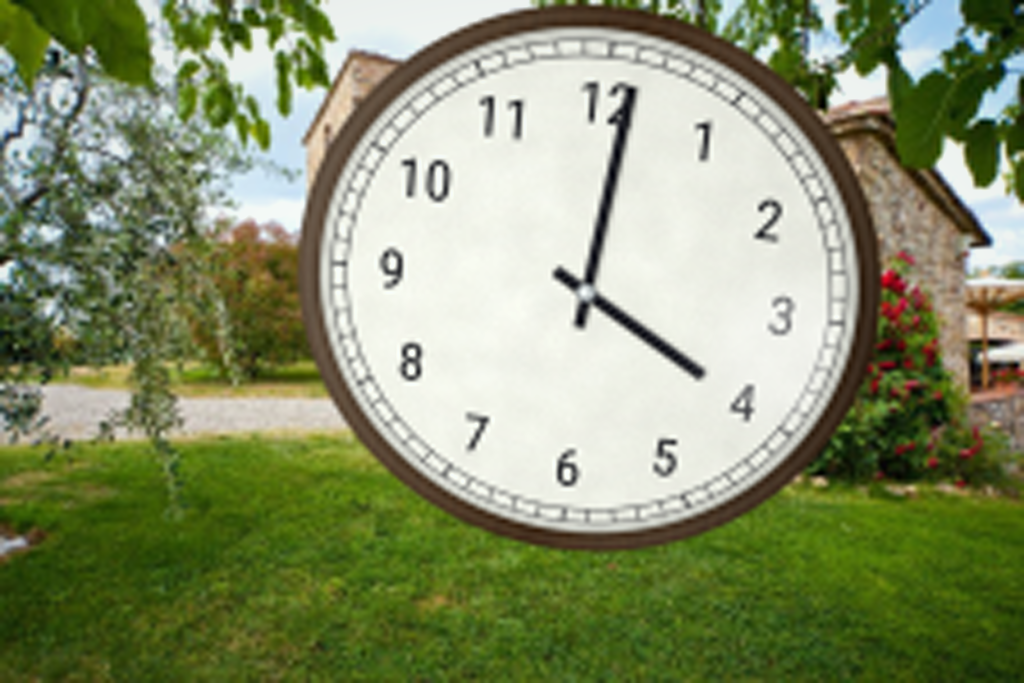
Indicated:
**4:01**
